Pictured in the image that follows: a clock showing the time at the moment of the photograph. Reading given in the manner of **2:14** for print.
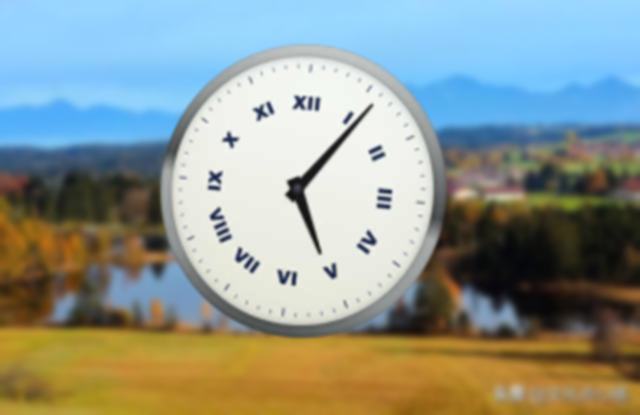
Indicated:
**5:06**
